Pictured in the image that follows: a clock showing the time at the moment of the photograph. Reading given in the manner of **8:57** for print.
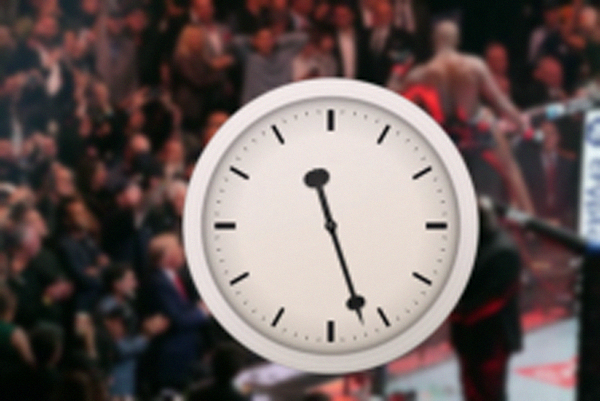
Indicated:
**11:27**
